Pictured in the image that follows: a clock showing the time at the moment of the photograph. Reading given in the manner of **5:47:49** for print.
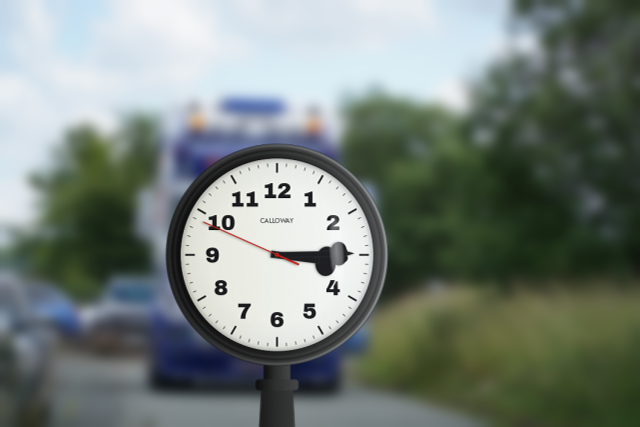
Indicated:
**3:14:49**
